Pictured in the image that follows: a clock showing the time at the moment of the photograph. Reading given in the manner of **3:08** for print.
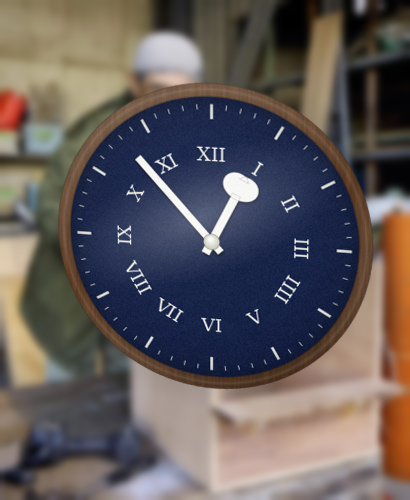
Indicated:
**12:53**
